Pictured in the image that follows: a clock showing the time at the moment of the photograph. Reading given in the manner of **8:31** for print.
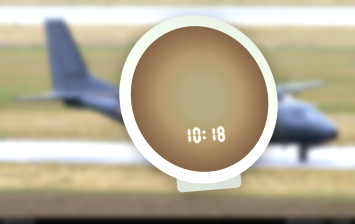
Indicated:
**10:18**
